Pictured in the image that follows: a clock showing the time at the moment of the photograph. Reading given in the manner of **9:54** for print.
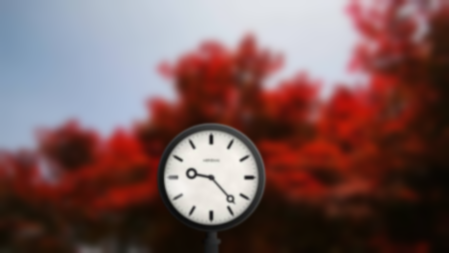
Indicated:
**9:23**
